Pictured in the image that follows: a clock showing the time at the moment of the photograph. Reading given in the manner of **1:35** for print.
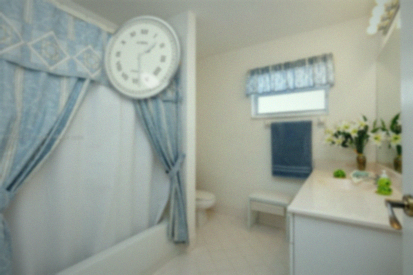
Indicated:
**1:28**
